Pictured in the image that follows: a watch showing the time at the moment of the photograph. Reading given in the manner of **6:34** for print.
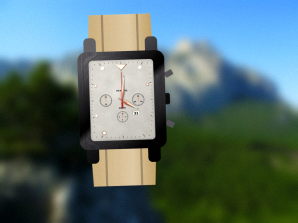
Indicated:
**4:01**
